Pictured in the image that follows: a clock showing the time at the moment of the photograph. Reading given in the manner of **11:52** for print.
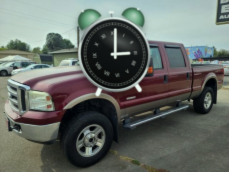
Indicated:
**3:01**
